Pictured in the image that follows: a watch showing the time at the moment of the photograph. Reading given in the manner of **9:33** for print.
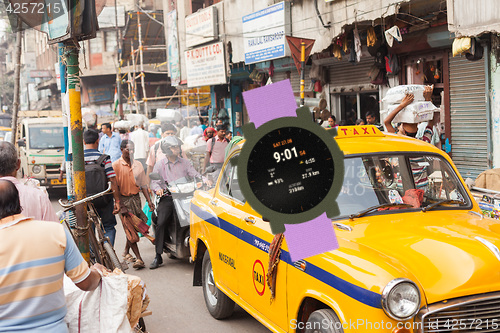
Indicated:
**9:01**
